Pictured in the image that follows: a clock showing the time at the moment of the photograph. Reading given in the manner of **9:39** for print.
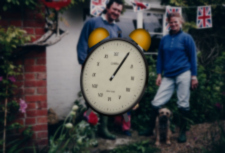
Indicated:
**1:05**
